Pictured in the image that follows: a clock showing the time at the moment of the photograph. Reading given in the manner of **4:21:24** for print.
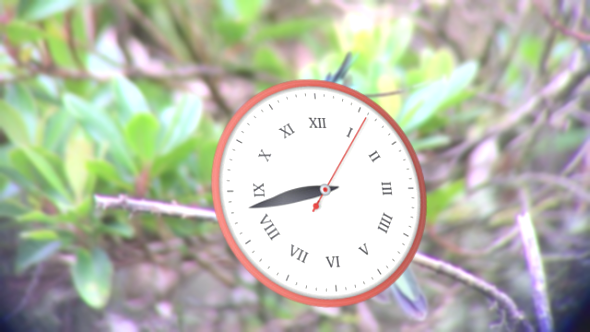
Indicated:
**8:43:06**
